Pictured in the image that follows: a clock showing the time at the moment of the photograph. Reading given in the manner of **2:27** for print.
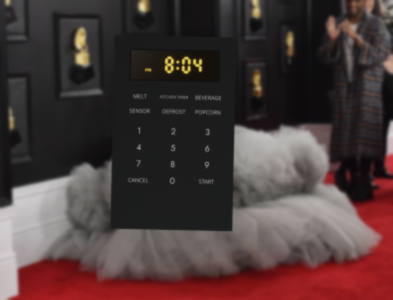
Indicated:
**8:04**
